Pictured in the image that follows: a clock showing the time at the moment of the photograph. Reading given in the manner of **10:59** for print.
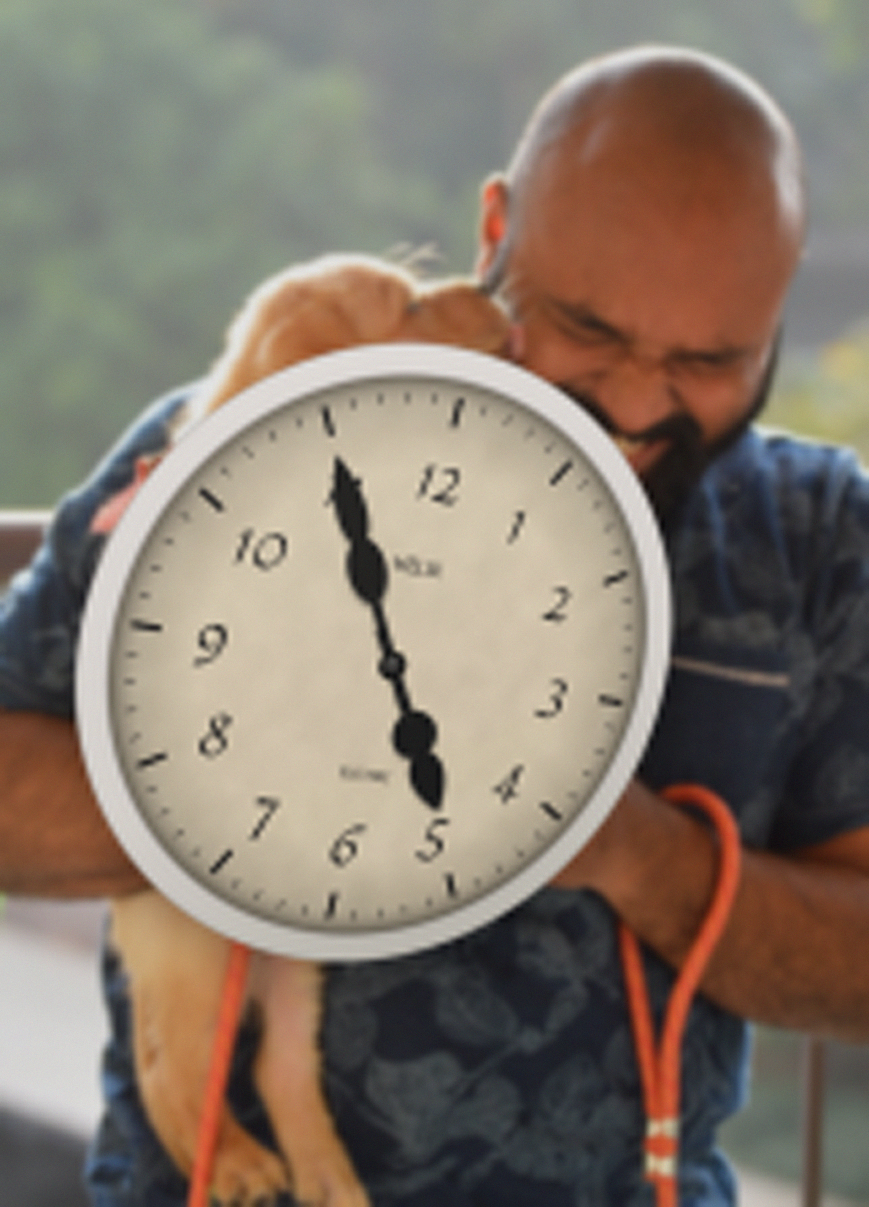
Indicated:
**4:55**
